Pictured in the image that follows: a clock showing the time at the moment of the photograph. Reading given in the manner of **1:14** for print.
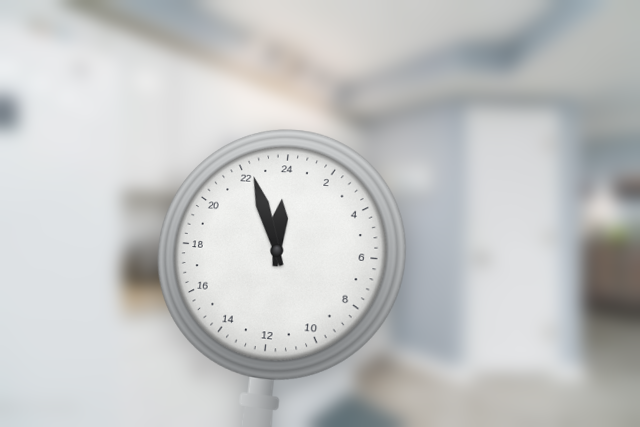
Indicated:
**23:56**
